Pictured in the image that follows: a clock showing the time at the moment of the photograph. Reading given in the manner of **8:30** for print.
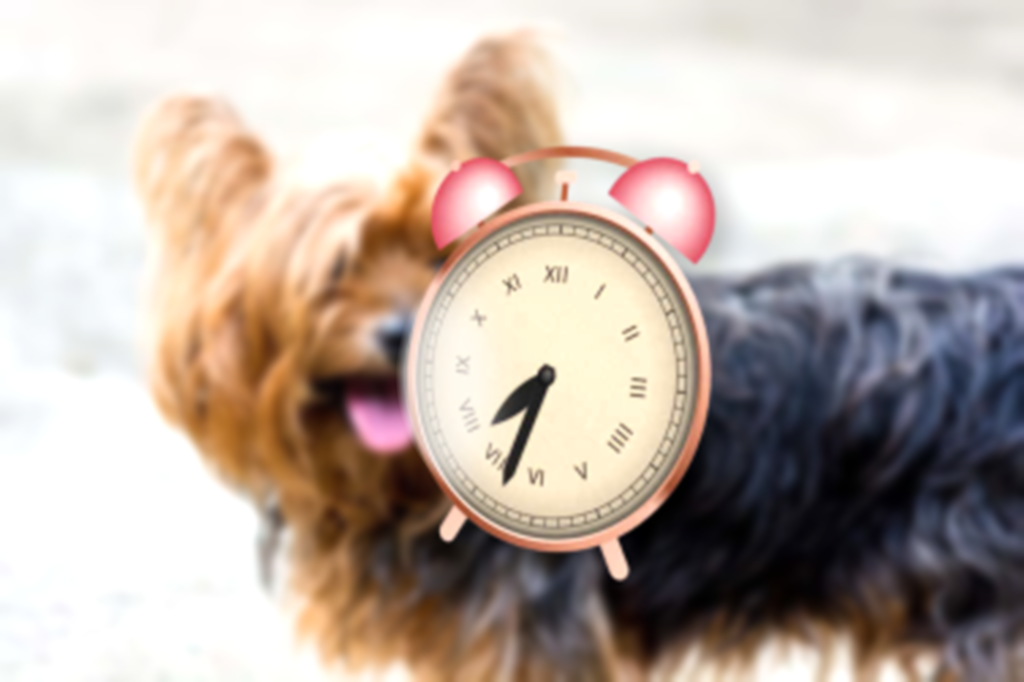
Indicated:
**7:33**
